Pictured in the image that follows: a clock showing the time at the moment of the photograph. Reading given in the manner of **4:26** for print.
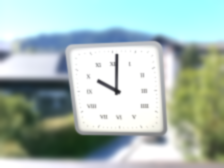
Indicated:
**10:01**
